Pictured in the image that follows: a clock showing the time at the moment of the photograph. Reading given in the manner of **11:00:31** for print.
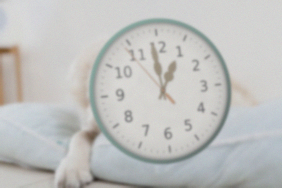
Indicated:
**12:58:54**
